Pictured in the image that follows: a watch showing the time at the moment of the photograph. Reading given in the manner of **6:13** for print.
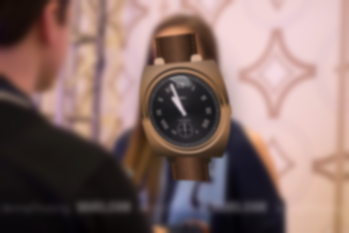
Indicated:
**10:57**
